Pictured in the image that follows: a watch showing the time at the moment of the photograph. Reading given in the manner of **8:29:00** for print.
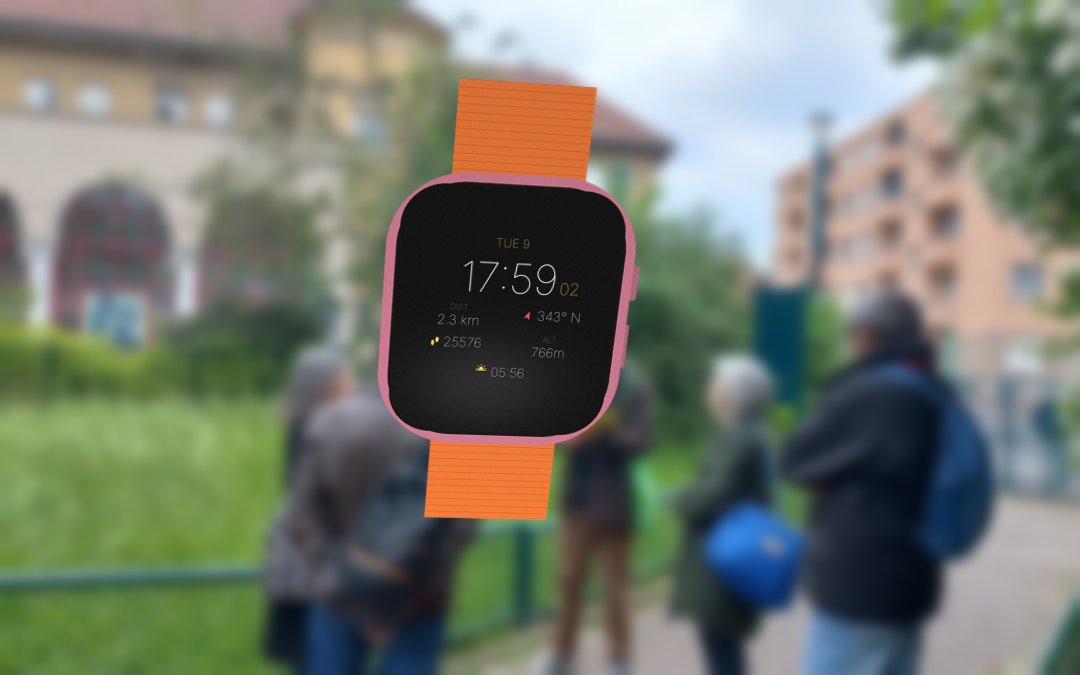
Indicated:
**17:59:02**
